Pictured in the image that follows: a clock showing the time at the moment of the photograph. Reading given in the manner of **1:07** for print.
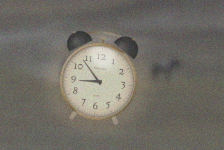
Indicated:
**8:53**
